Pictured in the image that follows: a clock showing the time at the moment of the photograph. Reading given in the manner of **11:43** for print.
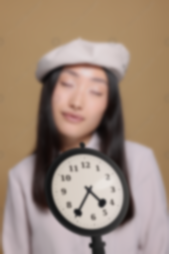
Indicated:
**4:36**
